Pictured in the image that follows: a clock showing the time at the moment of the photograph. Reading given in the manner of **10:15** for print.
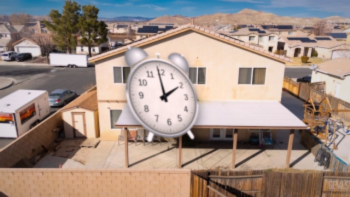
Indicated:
**1:59**
